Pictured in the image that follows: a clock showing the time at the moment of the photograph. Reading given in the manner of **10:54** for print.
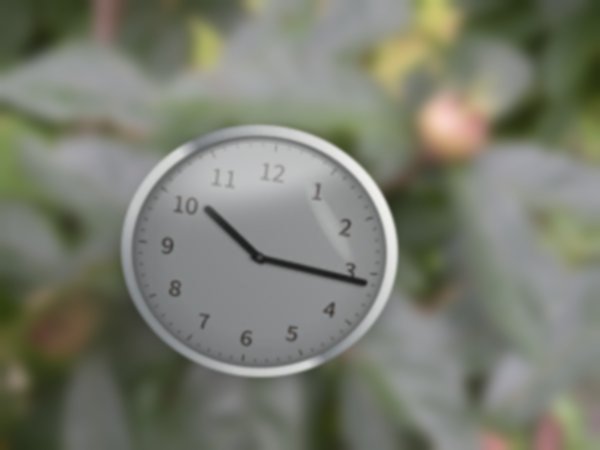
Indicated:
**10:16**
